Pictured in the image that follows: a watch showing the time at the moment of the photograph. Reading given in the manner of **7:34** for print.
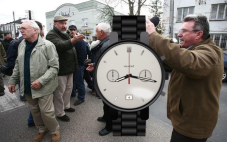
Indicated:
**8:17**
